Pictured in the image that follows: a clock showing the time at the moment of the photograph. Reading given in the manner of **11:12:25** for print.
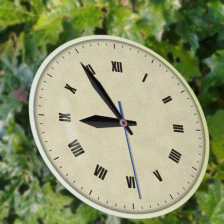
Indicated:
**8:54:29**
